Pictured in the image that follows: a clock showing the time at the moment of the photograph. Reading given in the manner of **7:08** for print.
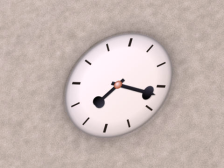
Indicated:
**7:17**
